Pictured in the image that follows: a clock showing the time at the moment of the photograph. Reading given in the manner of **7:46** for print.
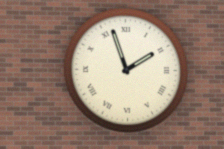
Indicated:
**1:57**
